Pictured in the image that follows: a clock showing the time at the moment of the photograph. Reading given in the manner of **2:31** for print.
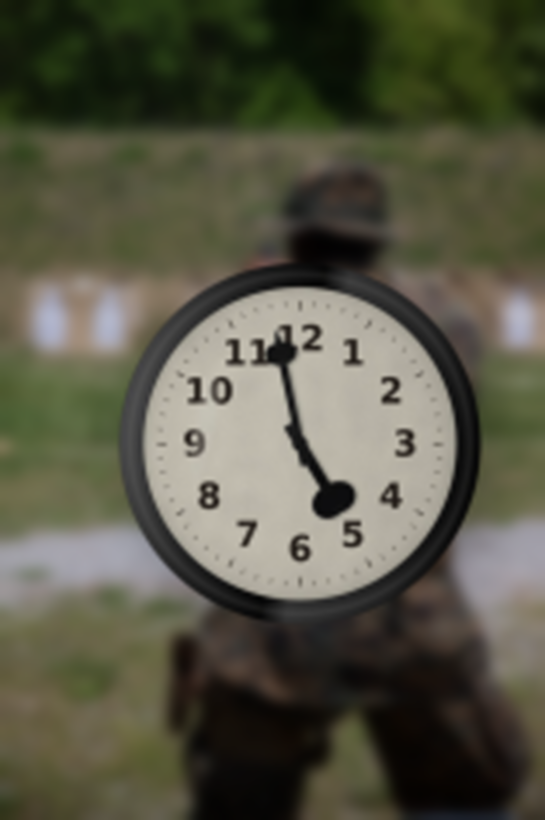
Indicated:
**4:58**
